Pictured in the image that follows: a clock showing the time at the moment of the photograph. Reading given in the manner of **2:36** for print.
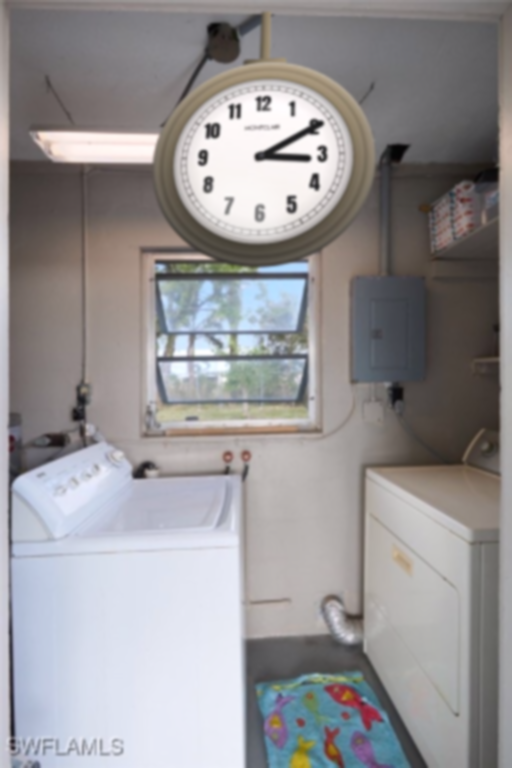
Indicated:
**3:10**
